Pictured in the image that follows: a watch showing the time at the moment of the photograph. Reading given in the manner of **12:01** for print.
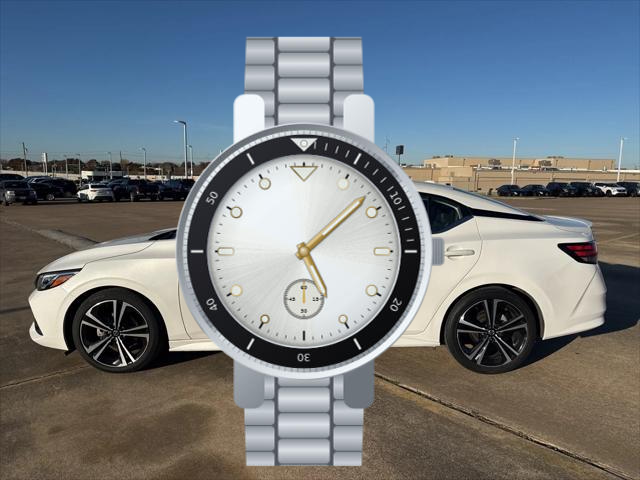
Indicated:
**5:08**
